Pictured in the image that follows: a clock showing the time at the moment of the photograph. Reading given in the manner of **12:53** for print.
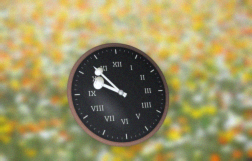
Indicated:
**9:53**
